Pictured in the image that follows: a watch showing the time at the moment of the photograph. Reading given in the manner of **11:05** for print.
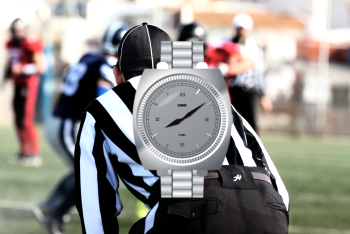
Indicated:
**8:09**
